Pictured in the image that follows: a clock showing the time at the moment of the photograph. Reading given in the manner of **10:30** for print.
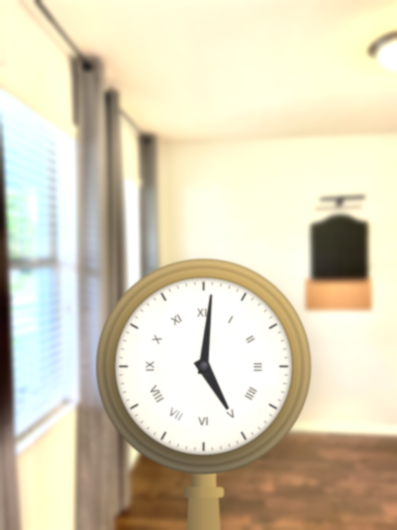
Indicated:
**5:01**
